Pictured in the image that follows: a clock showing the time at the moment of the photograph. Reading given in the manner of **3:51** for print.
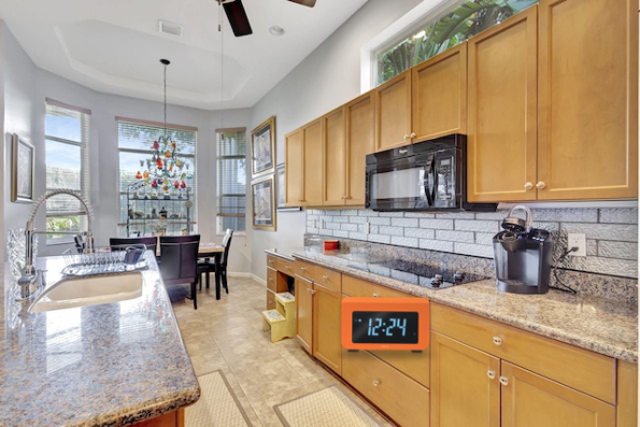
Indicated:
**12:24**
